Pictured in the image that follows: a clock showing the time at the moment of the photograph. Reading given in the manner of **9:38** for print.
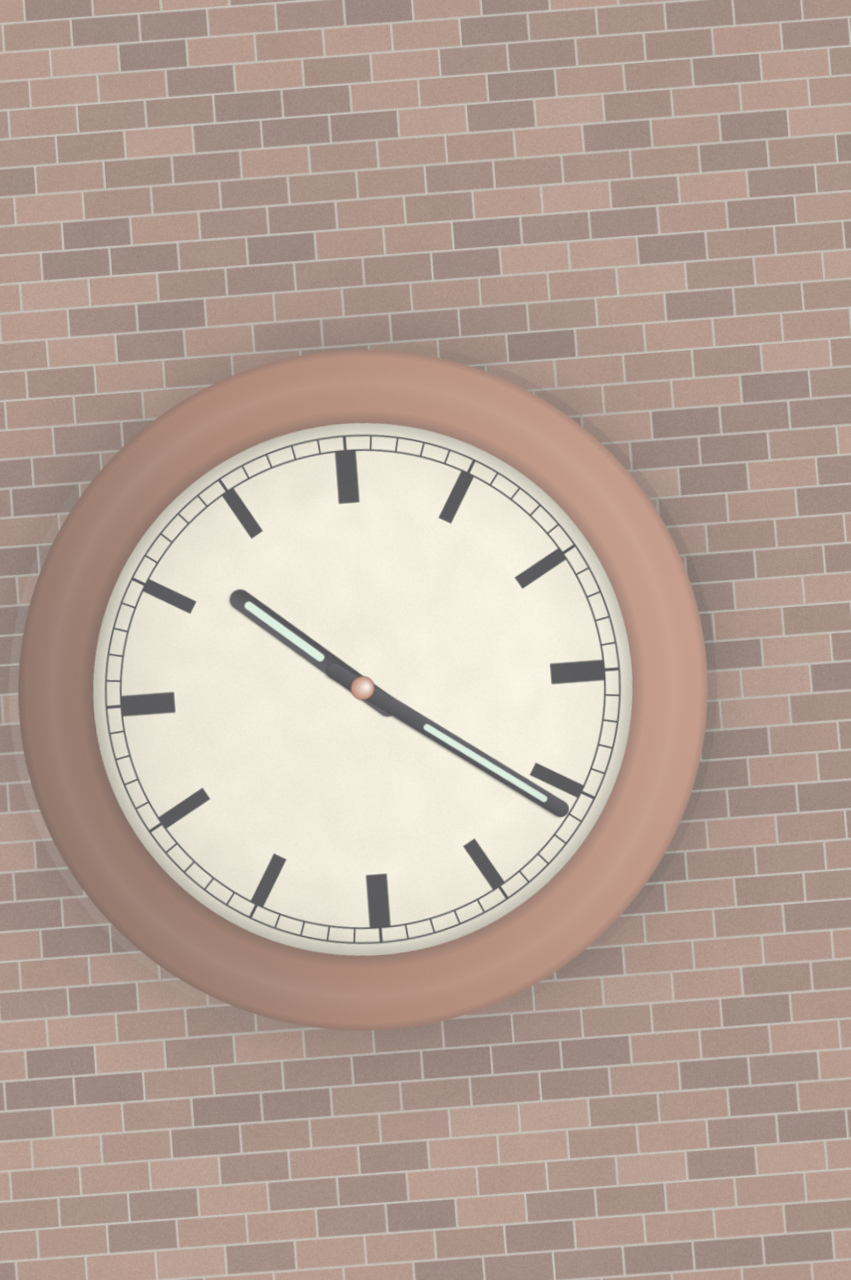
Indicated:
**10:21**
